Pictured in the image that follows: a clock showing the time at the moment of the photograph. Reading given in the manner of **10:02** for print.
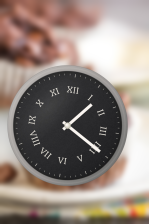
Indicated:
**1:20**
